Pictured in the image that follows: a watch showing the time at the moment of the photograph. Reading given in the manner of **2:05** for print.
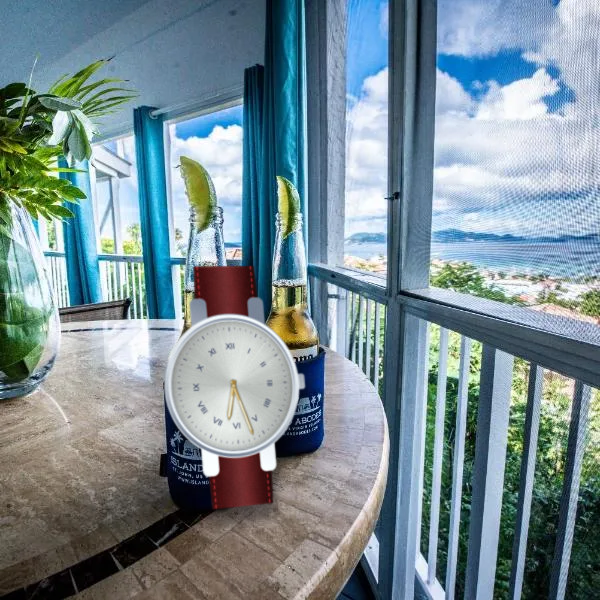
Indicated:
**6:27**
